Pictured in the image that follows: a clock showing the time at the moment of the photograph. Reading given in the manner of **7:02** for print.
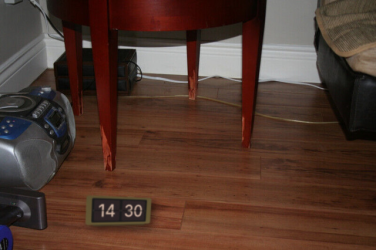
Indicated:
**14:30**
